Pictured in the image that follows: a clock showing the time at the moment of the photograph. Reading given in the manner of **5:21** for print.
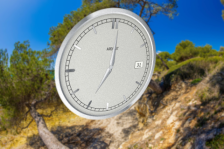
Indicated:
**7:01**
